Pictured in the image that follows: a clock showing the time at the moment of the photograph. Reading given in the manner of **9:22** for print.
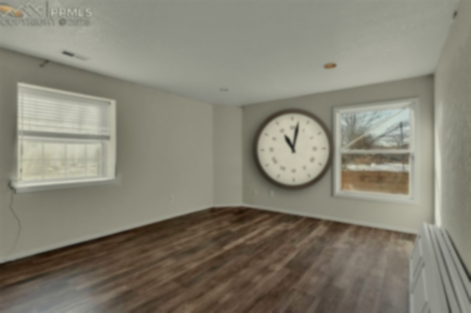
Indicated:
**11:02**
